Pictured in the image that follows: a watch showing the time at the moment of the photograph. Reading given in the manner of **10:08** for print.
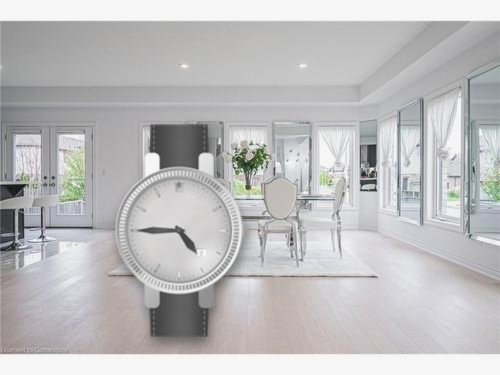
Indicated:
**4:45**
